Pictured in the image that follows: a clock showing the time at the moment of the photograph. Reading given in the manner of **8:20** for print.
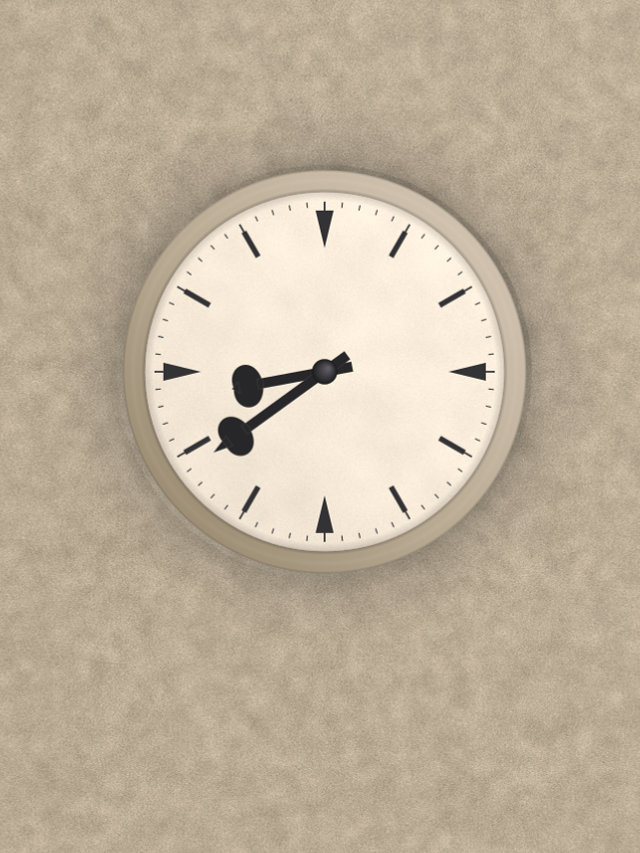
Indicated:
**8:39**
